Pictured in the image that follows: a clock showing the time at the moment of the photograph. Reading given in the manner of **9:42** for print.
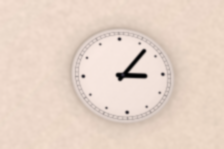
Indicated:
**3:07**
